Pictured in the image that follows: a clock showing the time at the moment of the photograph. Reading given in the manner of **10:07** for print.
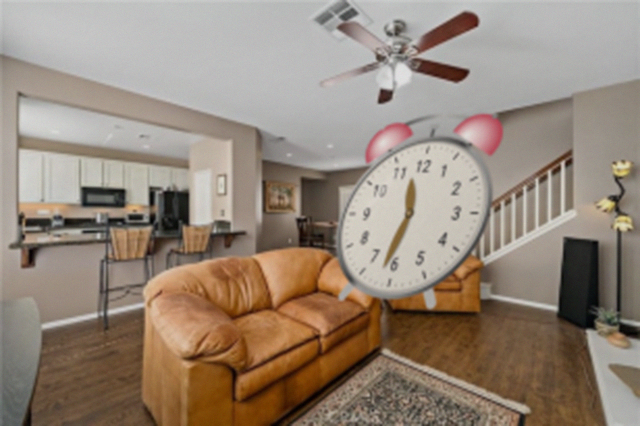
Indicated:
**11:32**
